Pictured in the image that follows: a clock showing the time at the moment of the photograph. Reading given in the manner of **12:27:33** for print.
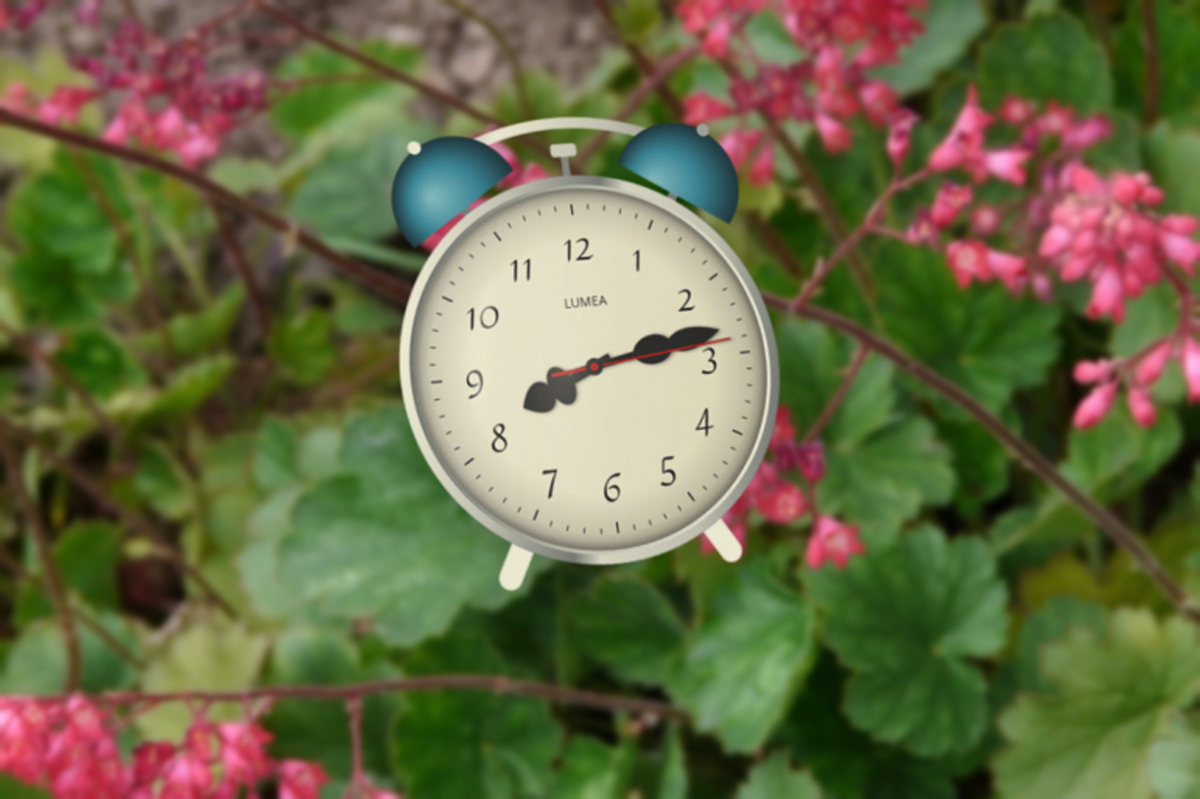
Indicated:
**8:13:14**
